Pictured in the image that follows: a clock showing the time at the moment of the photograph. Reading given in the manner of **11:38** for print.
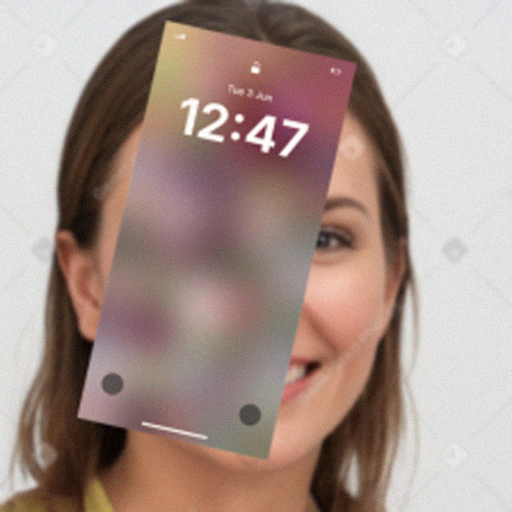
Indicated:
**12:47**
